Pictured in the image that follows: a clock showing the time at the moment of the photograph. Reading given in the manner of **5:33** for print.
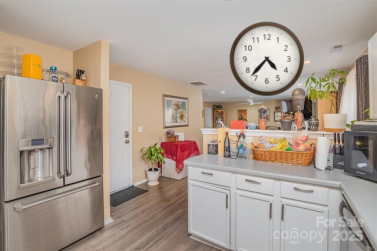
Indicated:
**4:37**
